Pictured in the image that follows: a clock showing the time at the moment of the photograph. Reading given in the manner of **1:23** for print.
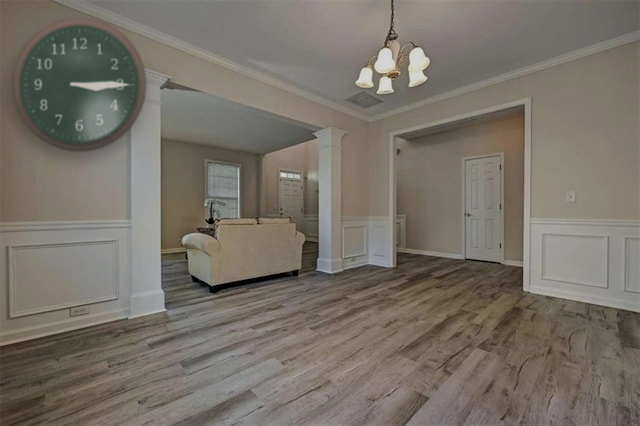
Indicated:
**3:15**
